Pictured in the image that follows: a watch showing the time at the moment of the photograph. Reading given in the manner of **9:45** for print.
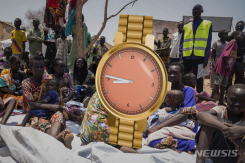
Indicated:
**8:46**
